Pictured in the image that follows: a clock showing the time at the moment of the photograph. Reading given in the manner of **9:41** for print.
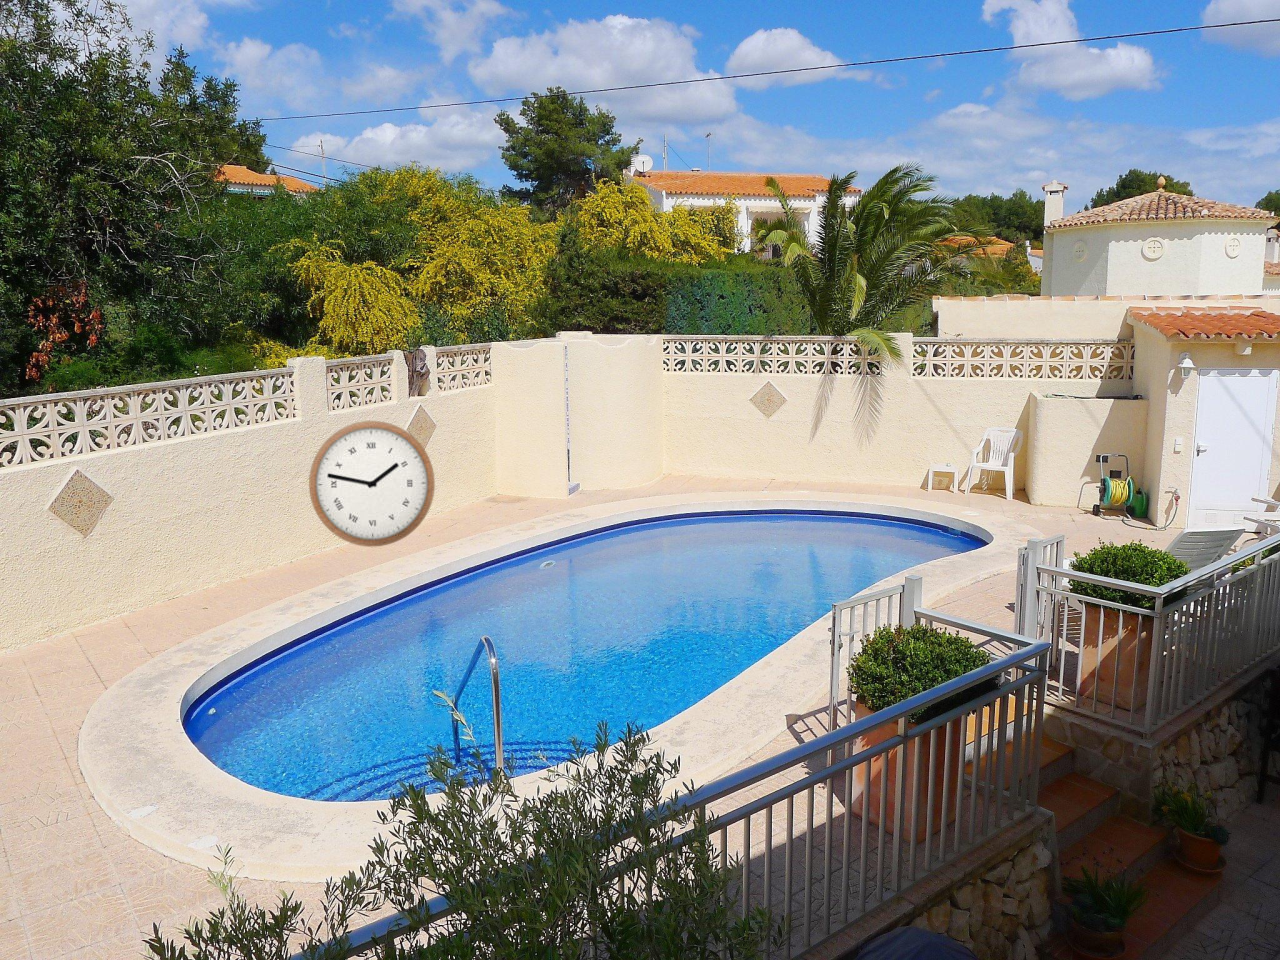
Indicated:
**1:47**
